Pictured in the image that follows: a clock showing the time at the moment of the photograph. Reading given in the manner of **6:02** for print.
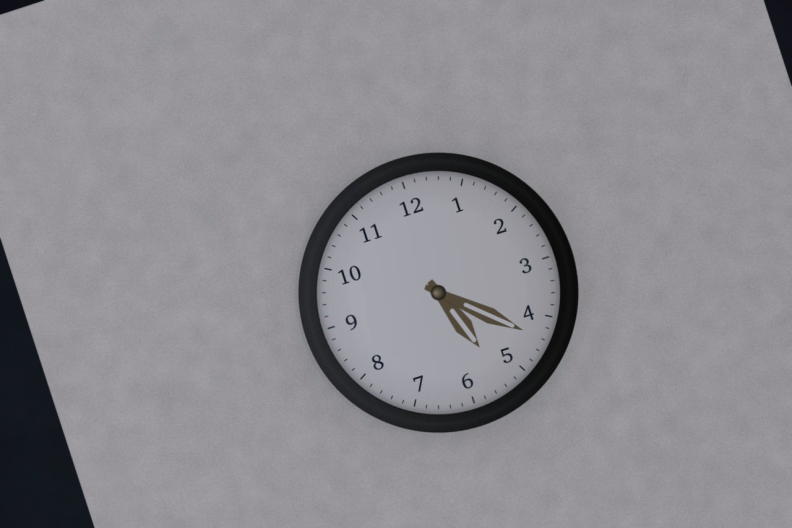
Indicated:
**5:22**
